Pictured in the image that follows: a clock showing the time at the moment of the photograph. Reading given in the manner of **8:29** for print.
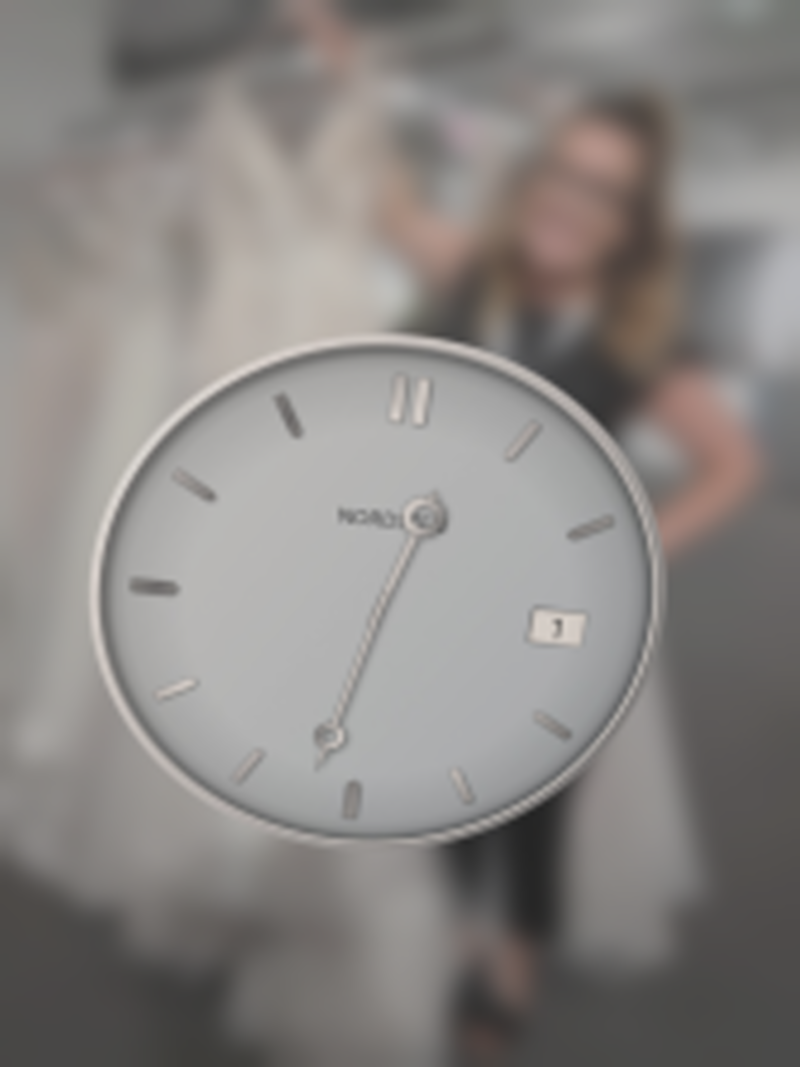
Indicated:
**12:32**
